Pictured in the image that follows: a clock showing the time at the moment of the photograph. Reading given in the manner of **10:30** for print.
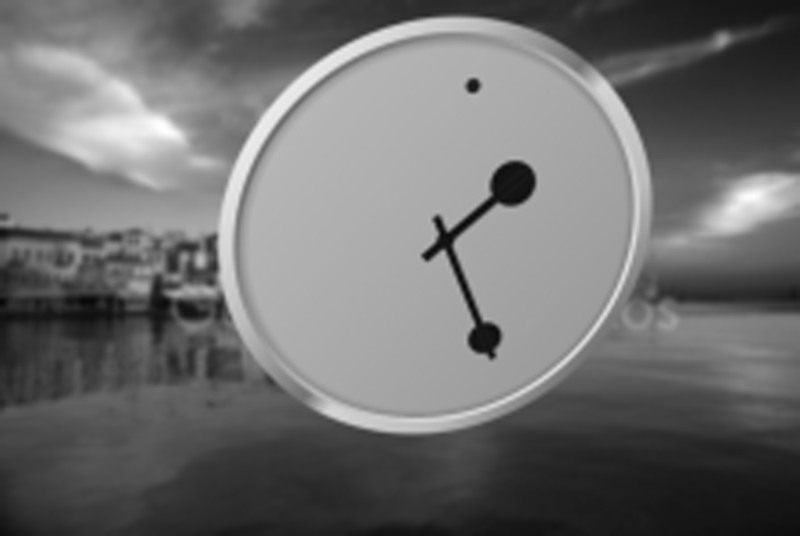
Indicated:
**1:25**
